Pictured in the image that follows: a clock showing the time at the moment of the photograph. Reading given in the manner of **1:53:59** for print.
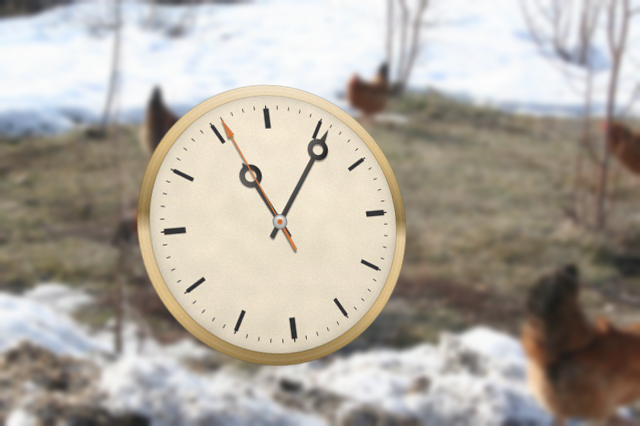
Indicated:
**11:05:56**
